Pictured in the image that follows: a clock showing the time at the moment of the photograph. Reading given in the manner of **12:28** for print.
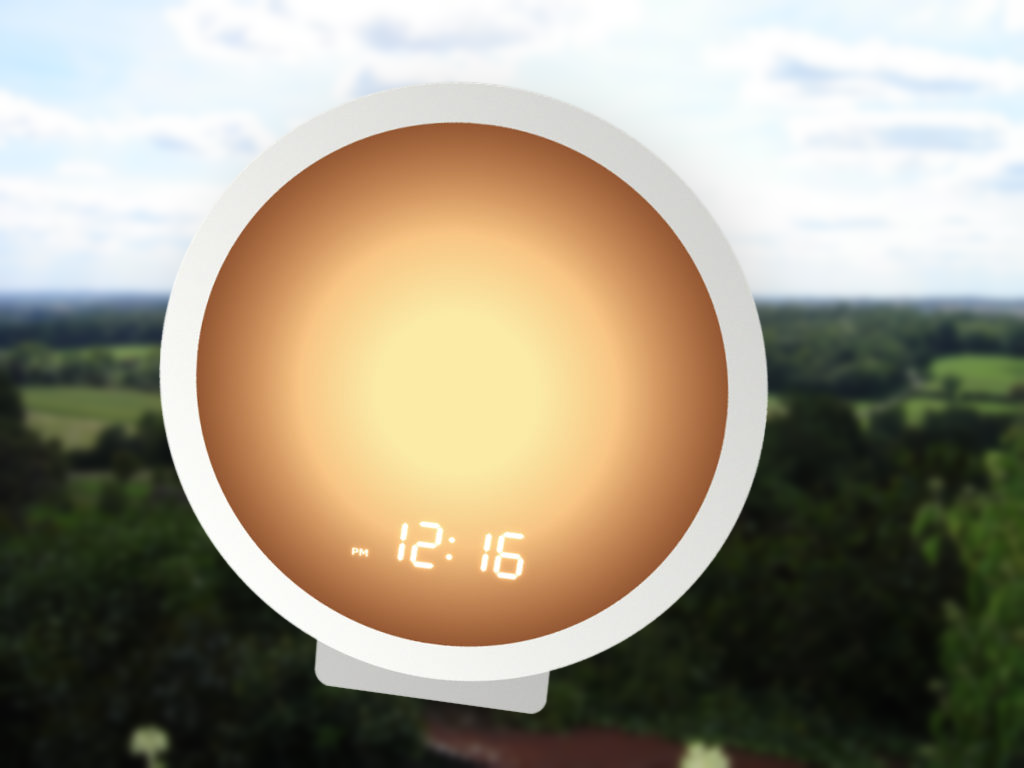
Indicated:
**12:16**
